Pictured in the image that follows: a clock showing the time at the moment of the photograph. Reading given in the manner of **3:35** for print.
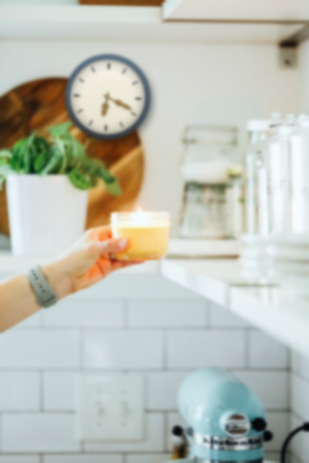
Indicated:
**6:19**
